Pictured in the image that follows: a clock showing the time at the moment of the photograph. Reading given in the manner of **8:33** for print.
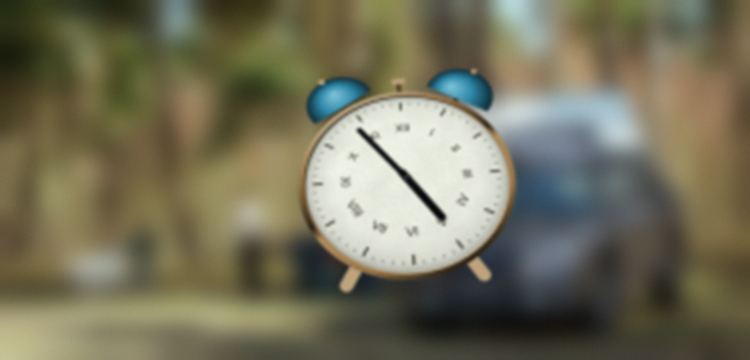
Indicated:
**4:54**
